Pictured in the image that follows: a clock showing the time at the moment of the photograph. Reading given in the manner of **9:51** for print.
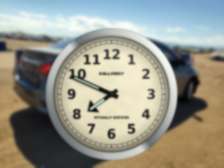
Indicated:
**7:49**
